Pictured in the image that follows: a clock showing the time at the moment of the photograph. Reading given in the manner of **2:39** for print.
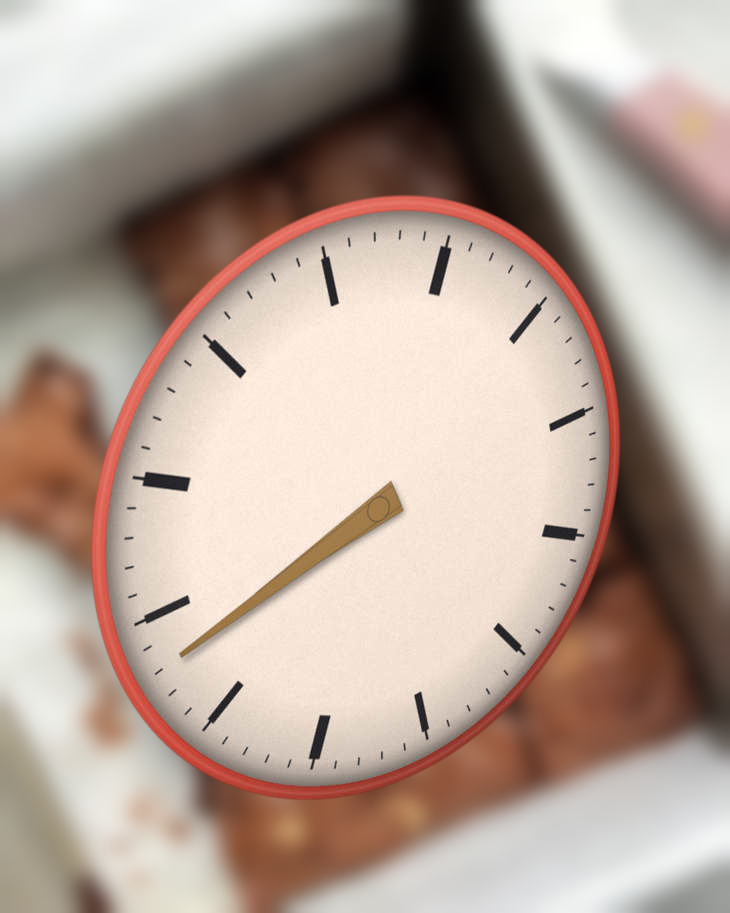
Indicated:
**7:38**
